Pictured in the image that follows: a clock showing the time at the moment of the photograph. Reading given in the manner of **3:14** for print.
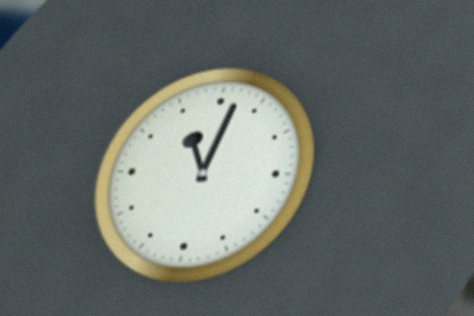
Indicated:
**11:02**
